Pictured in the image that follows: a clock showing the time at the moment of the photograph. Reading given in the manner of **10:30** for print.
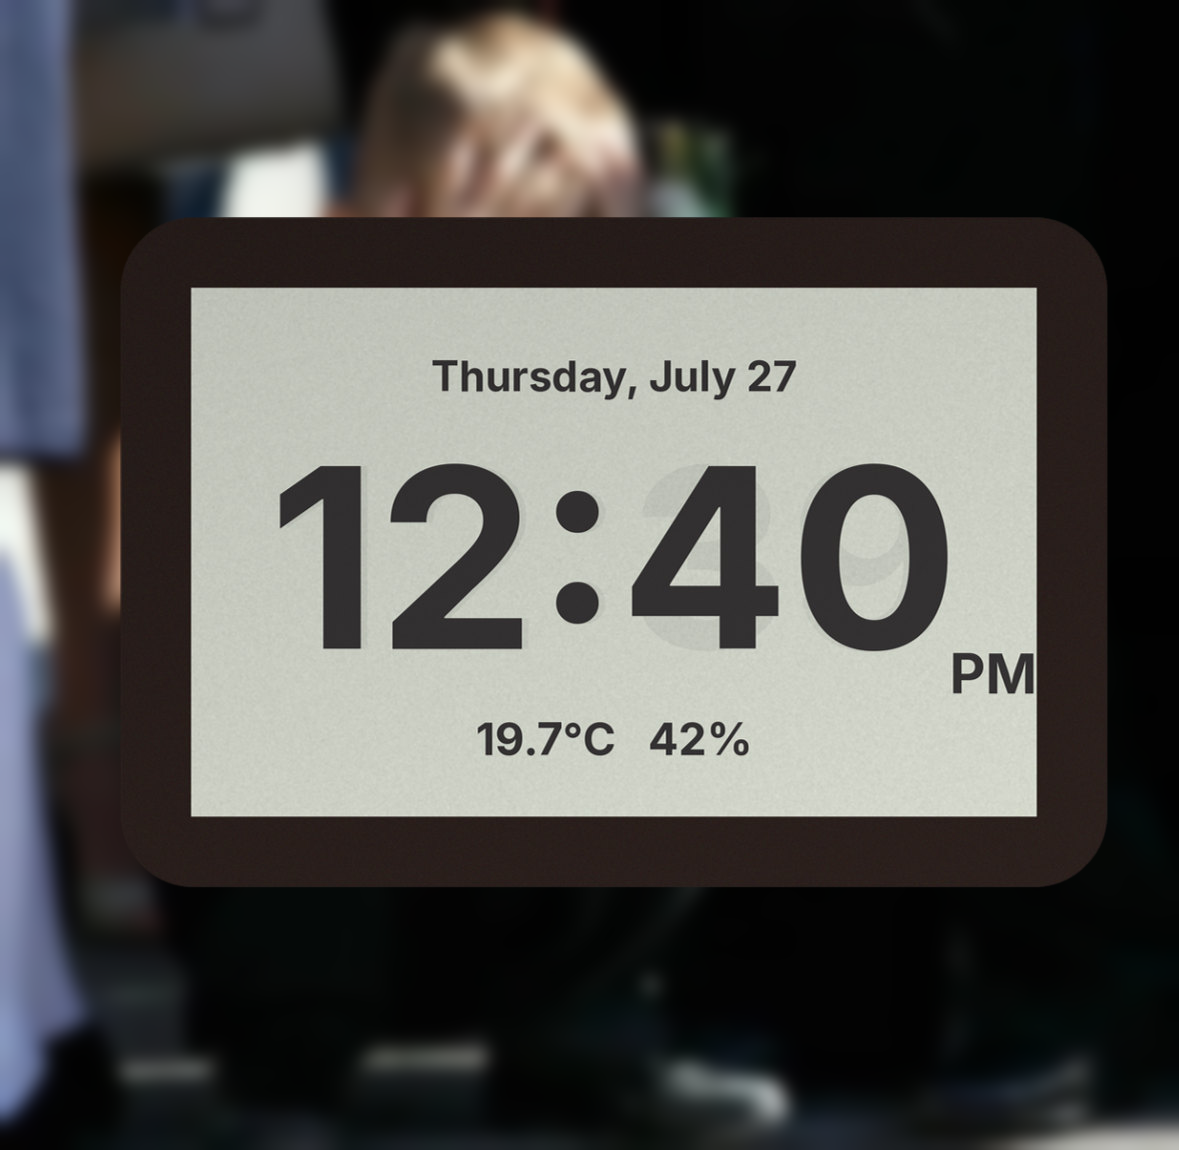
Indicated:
**12:40**
